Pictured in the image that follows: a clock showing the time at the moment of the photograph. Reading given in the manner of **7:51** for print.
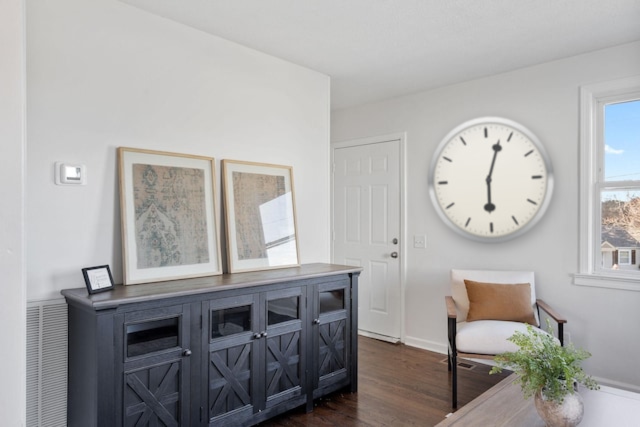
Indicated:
**6:03**
